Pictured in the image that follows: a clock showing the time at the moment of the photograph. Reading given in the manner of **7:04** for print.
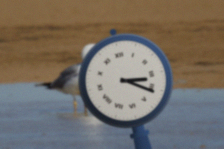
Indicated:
**3:21**
